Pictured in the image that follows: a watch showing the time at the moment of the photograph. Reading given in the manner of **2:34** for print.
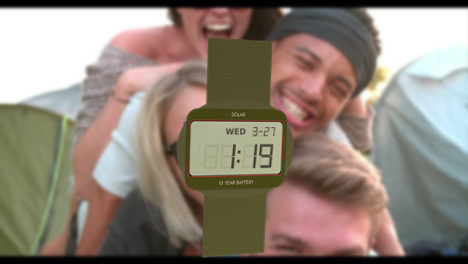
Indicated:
**1:19**
